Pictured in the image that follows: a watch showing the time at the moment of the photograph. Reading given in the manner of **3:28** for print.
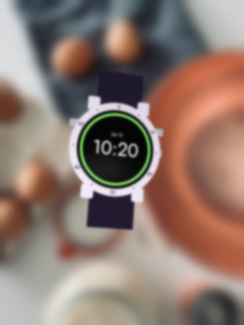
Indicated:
**10:20**
